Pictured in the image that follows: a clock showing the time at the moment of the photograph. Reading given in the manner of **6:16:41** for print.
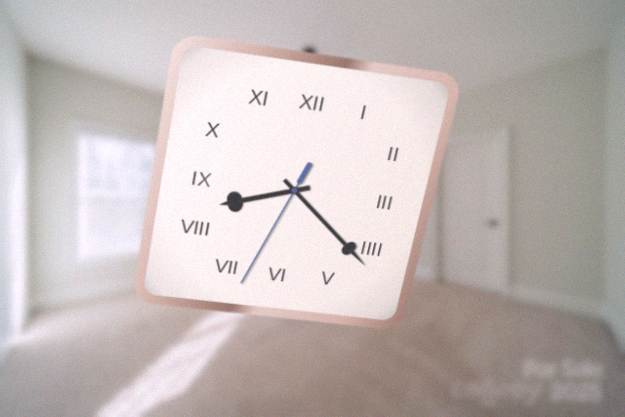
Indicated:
**8:21:33**
